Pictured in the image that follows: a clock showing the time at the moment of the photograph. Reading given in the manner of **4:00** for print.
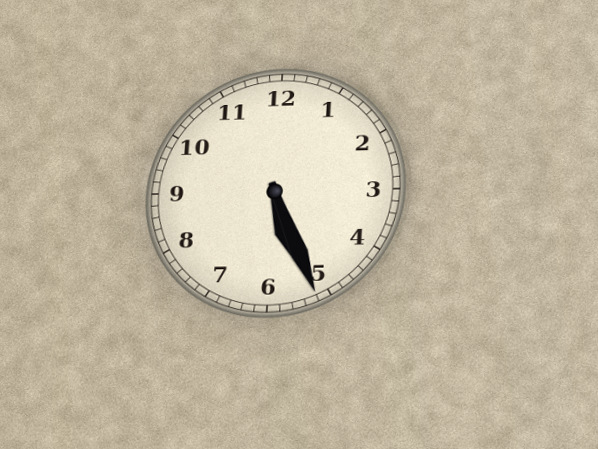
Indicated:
**5:26**
